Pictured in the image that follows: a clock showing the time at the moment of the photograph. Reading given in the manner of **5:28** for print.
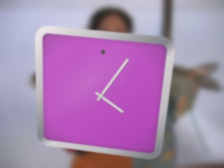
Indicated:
**4:05**
